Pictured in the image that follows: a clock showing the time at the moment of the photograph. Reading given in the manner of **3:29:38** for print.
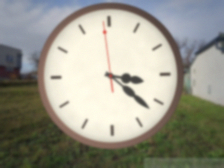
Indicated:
**3:21:59**
